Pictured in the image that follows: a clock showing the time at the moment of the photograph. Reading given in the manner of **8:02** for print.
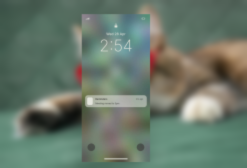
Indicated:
**2:54**
